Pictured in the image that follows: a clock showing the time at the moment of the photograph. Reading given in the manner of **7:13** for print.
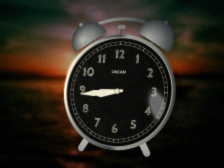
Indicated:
**8:44**
